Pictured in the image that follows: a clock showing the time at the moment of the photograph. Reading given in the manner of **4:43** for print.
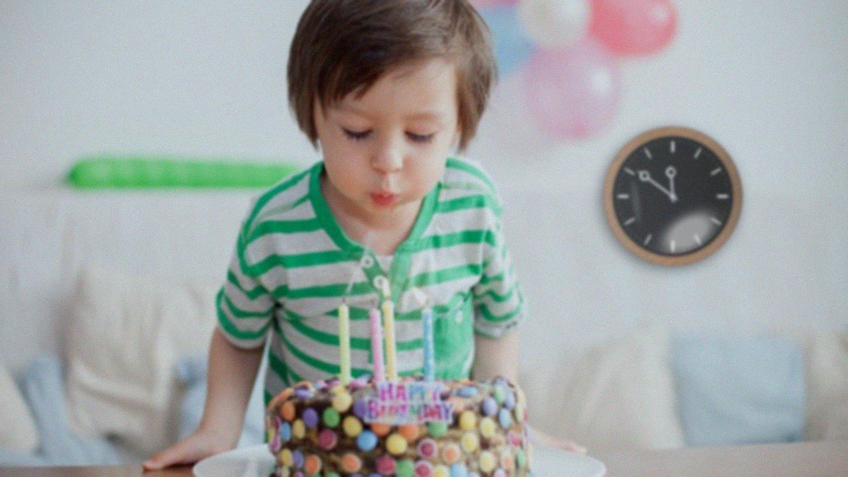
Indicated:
**11:51**
